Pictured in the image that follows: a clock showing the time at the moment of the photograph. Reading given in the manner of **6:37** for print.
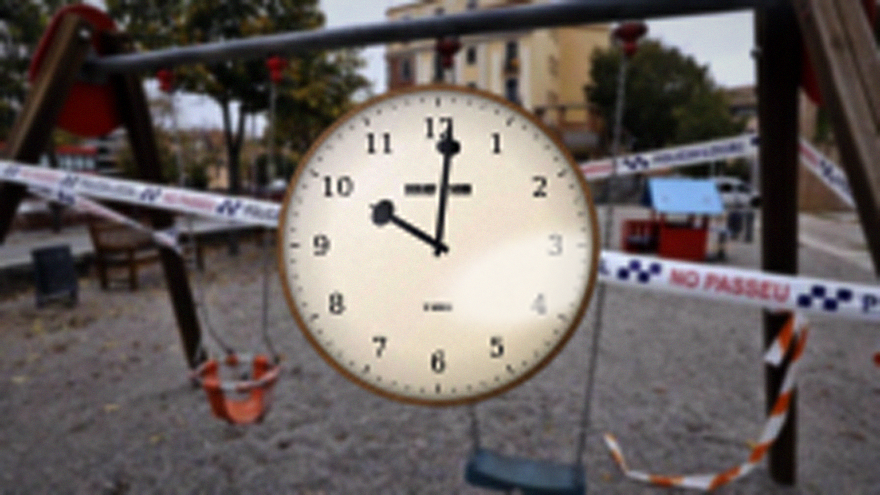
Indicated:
**10:01**
